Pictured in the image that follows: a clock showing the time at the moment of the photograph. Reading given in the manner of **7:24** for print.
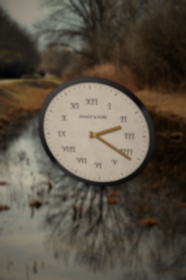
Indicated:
**2:21**
